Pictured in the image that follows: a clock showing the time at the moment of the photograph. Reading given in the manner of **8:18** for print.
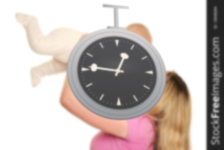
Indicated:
**12:46**
